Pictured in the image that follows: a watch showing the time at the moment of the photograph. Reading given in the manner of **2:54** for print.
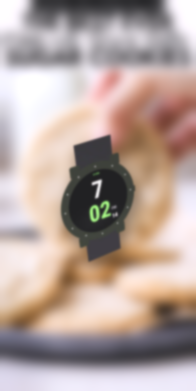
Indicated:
**7:02**
